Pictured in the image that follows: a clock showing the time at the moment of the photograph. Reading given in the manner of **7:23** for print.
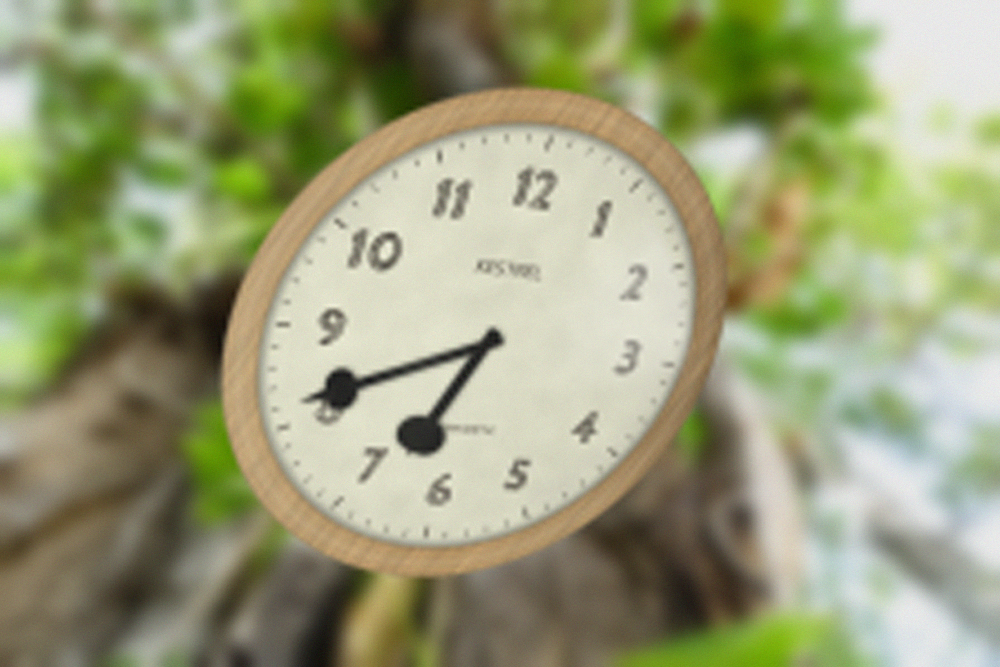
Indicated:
**6:41**
